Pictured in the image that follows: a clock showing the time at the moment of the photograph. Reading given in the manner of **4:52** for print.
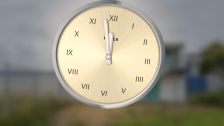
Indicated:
**11:58**
